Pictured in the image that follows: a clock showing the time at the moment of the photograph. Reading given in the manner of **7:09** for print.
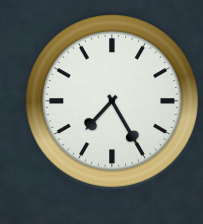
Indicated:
**7:25**
